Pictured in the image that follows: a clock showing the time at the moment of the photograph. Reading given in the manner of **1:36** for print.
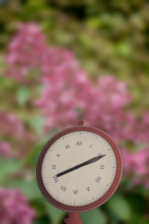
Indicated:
**8:11**
